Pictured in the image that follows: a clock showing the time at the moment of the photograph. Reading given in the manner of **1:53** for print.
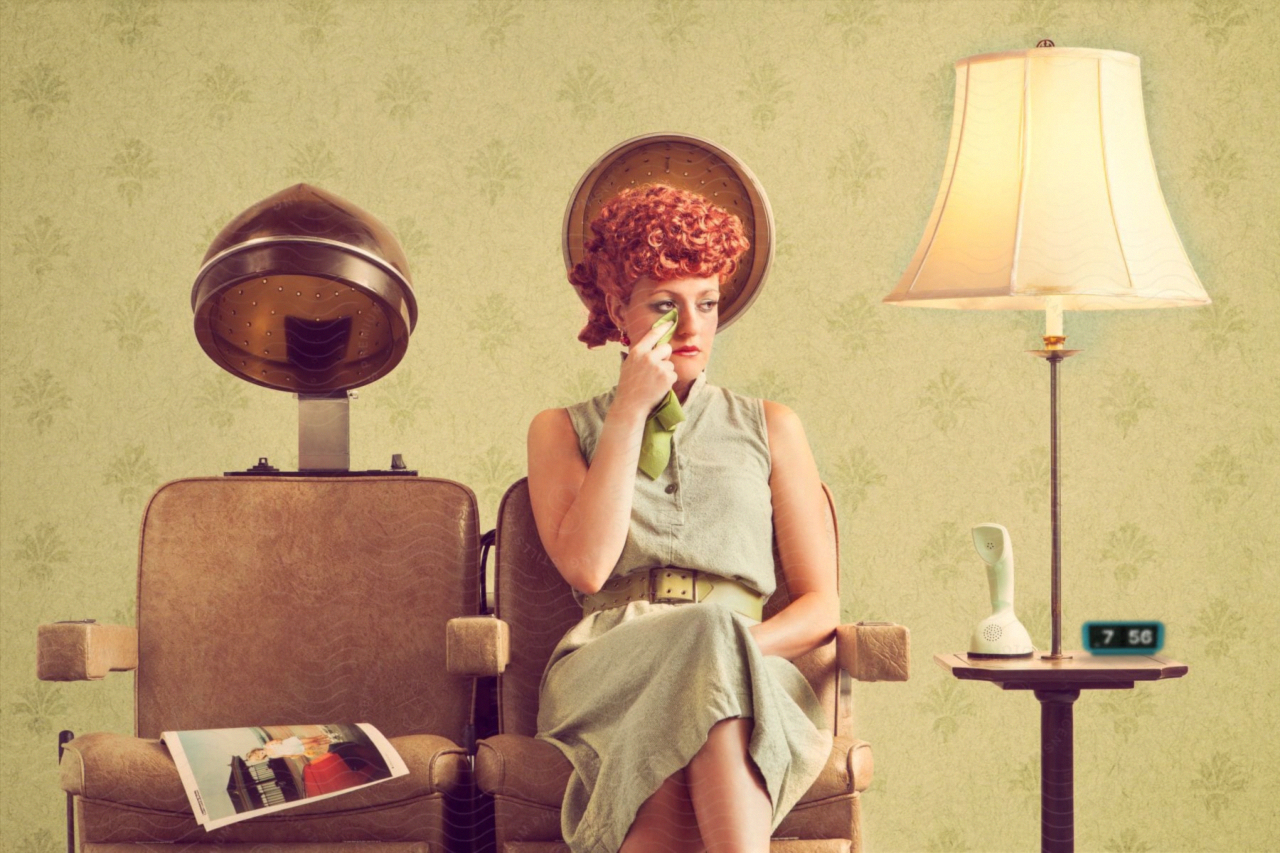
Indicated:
**7:56**
